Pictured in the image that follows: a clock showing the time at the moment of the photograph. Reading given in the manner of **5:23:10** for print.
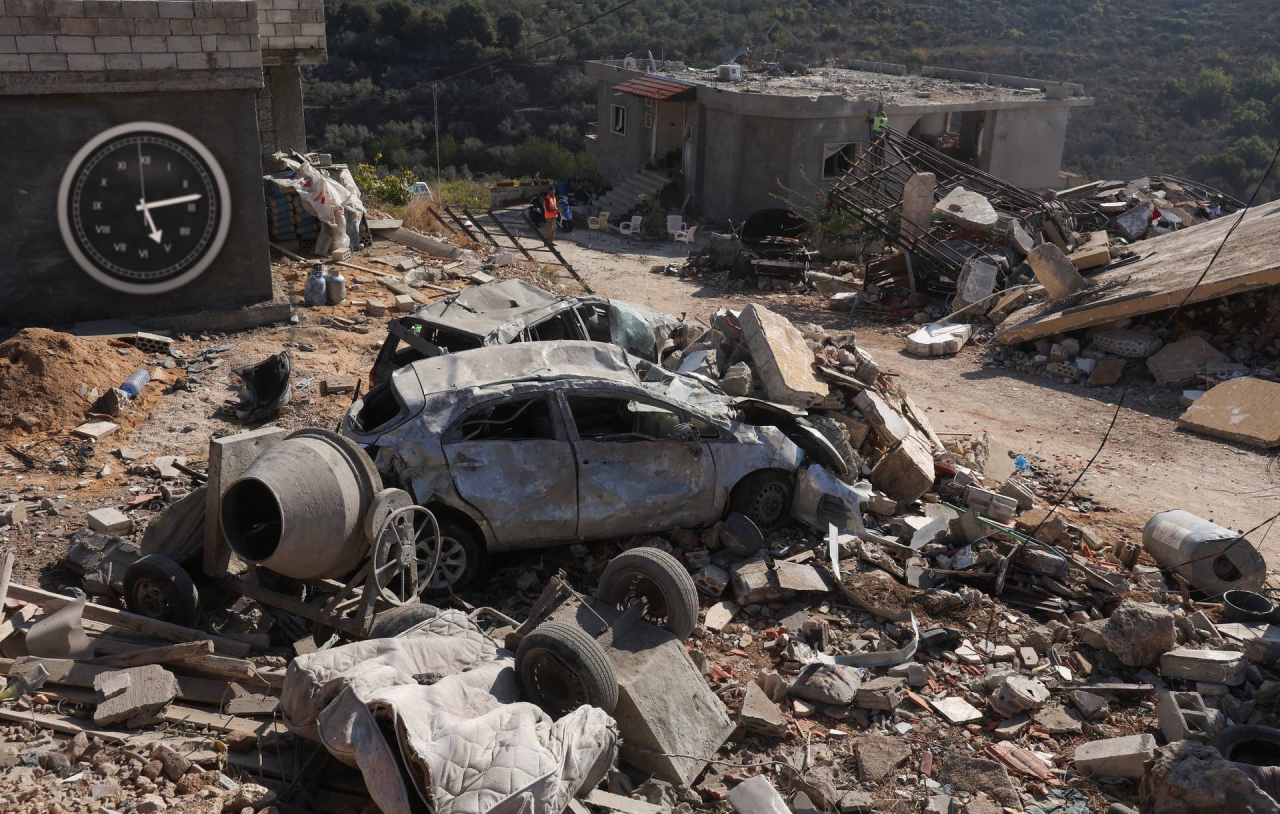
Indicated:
**5:12:59**
